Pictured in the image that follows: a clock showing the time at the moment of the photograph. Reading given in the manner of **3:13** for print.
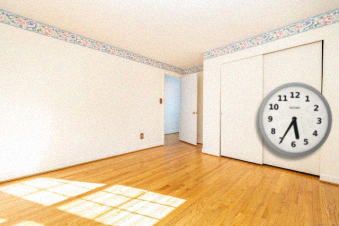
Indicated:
**5:35**
